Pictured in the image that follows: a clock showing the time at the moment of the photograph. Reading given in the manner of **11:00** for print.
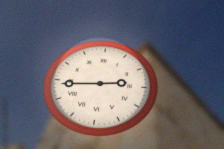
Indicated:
**2:44**
